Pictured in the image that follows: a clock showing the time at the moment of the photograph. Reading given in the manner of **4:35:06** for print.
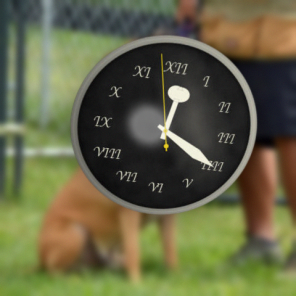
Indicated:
**12:19:58**
